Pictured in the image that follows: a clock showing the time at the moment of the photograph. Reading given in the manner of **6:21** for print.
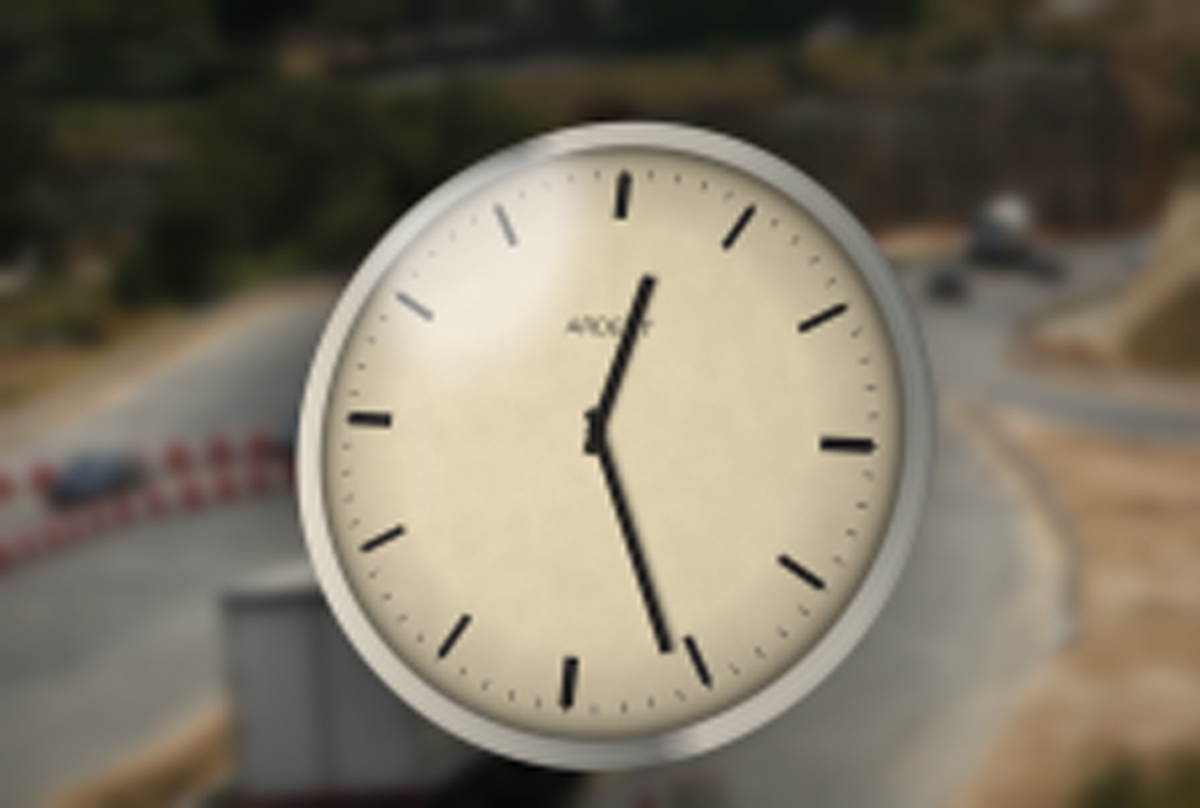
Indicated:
**12:26**
